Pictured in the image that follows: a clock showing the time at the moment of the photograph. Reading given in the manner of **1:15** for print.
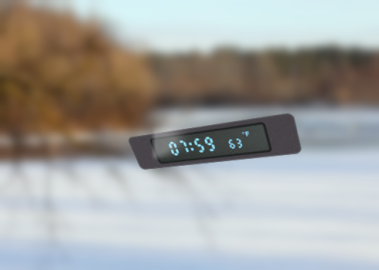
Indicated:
**7:59**
